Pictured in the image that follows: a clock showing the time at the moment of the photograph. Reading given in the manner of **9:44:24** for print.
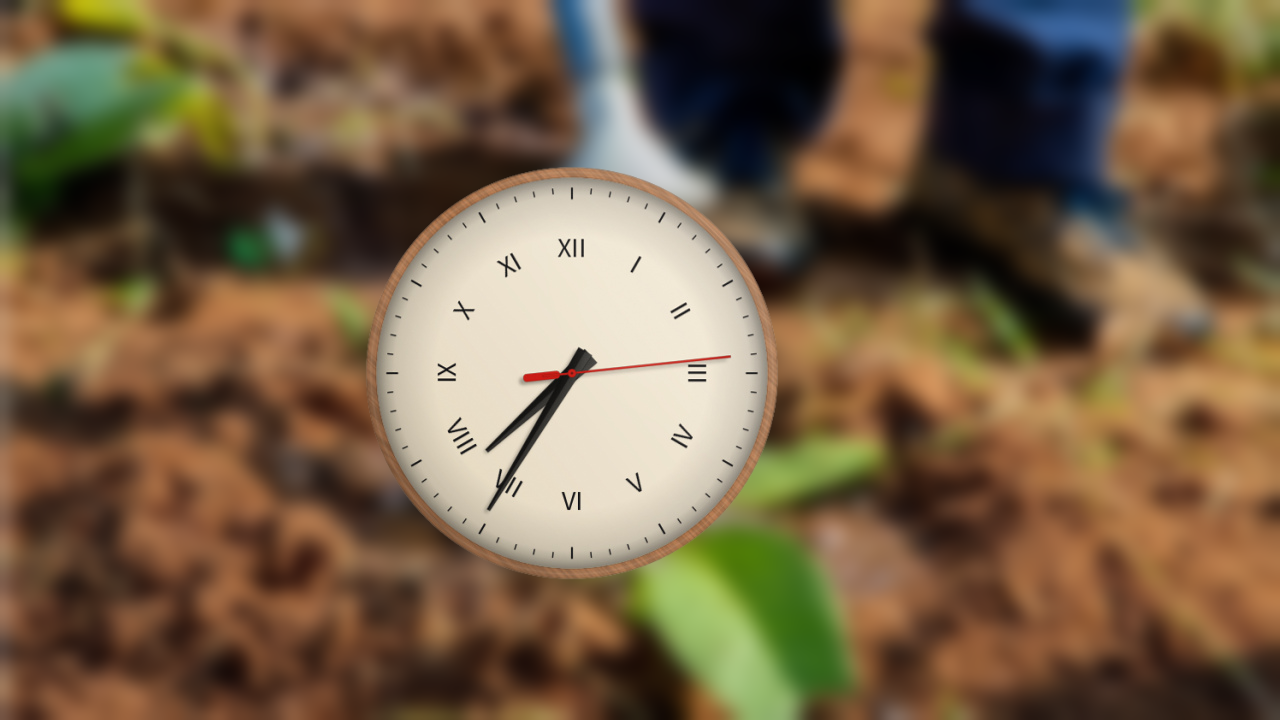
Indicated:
**7:35:14**
